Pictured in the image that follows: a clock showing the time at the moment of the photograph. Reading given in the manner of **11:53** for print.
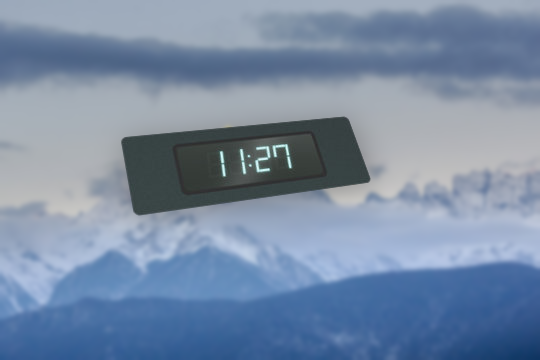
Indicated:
**11:27**
